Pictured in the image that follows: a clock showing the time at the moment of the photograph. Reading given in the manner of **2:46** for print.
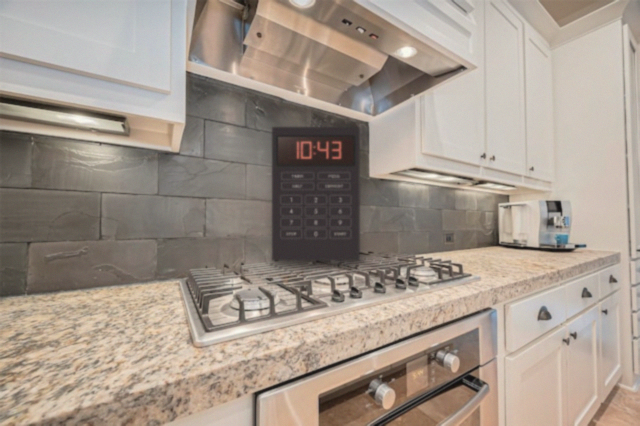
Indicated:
**10:43**
